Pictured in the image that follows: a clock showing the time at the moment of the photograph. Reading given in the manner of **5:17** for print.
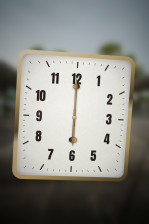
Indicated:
**6:00**
